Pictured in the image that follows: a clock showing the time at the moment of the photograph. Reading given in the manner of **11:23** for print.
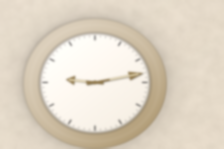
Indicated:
**9:13**
